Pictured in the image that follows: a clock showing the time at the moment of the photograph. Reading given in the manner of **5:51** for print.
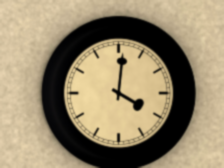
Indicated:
**4:01**
